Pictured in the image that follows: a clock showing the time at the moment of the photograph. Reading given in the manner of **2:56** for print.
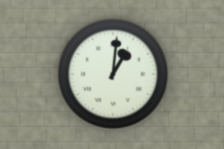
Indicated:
**1:01**
